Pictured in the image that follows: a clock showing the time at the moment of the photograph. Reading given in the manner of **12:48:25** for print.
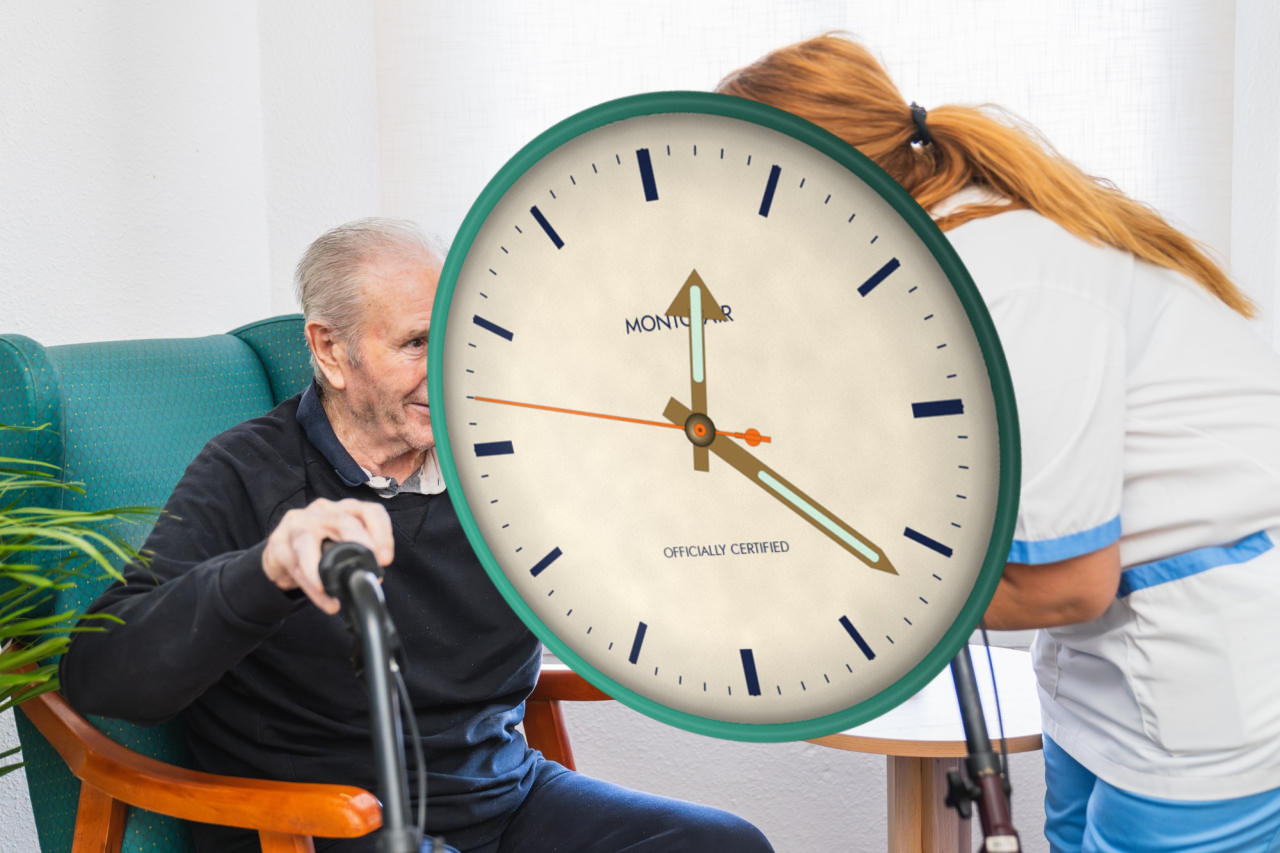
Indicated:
**12:21:47**
